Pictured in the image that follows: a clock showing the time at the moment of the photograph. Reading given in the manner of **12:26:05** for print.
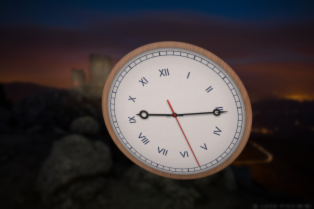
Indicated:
**9:15:28**
